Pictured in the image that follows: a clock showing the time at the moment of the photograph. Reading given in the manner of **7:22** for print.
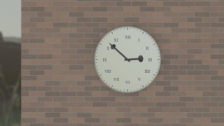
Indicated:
**2:52**
